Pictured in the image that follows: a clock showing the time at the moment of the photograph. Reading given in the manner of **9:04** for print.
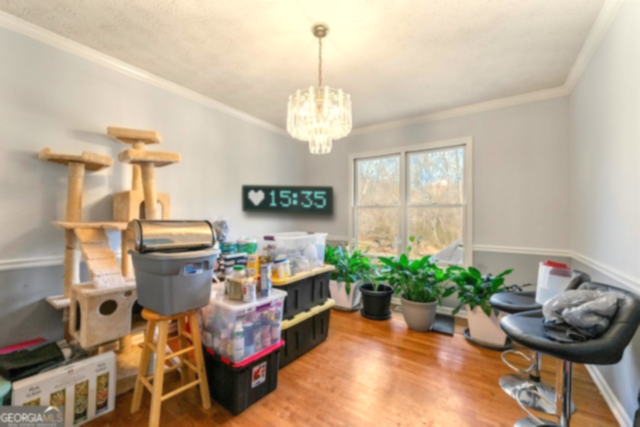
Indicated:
**15:35**
